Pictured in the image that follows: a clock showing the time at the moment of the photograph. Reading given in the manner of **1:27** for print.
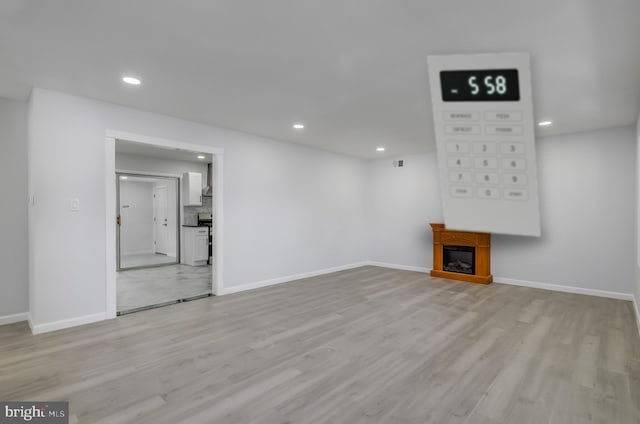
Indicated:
**5:58**
